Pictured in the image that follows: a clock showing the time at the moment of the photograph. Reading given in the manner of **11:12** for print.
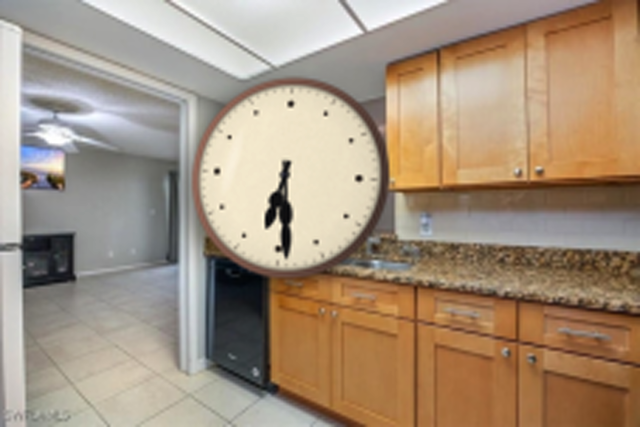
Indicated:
**6:29**
